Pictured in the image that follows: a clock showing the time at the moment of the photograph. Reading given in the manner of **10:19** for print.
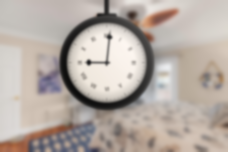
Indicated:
**9:01**
